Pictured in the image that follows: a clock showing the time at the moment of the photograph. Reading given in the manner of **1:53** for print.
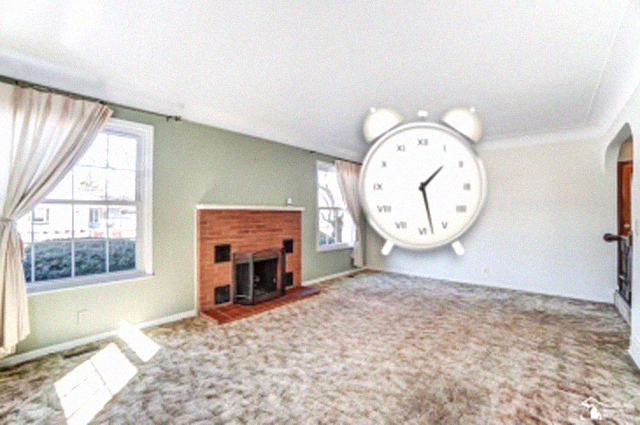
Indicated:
**1:28**
